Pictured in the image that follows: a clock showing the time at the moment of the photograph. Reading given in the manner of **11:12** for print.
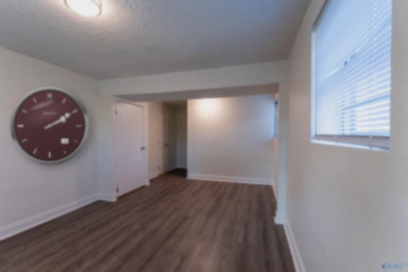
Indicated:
**2:10**
